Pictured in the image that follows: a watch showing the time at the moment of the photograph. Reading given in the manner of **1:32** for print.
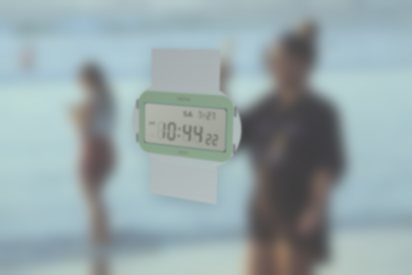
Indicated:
**10:44**
